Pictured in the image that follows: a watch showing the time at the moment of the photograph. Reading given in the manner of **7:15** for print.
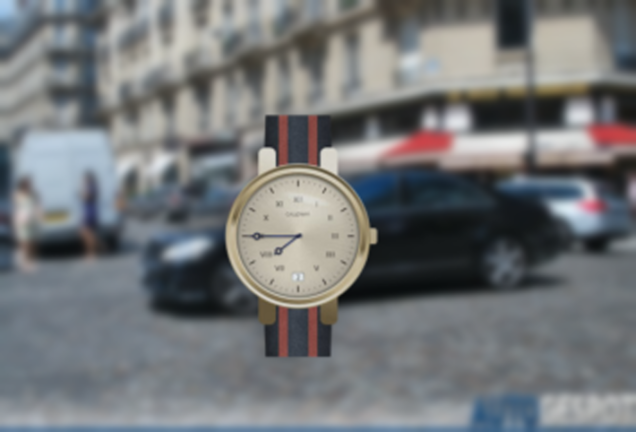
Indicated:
**7:45**
